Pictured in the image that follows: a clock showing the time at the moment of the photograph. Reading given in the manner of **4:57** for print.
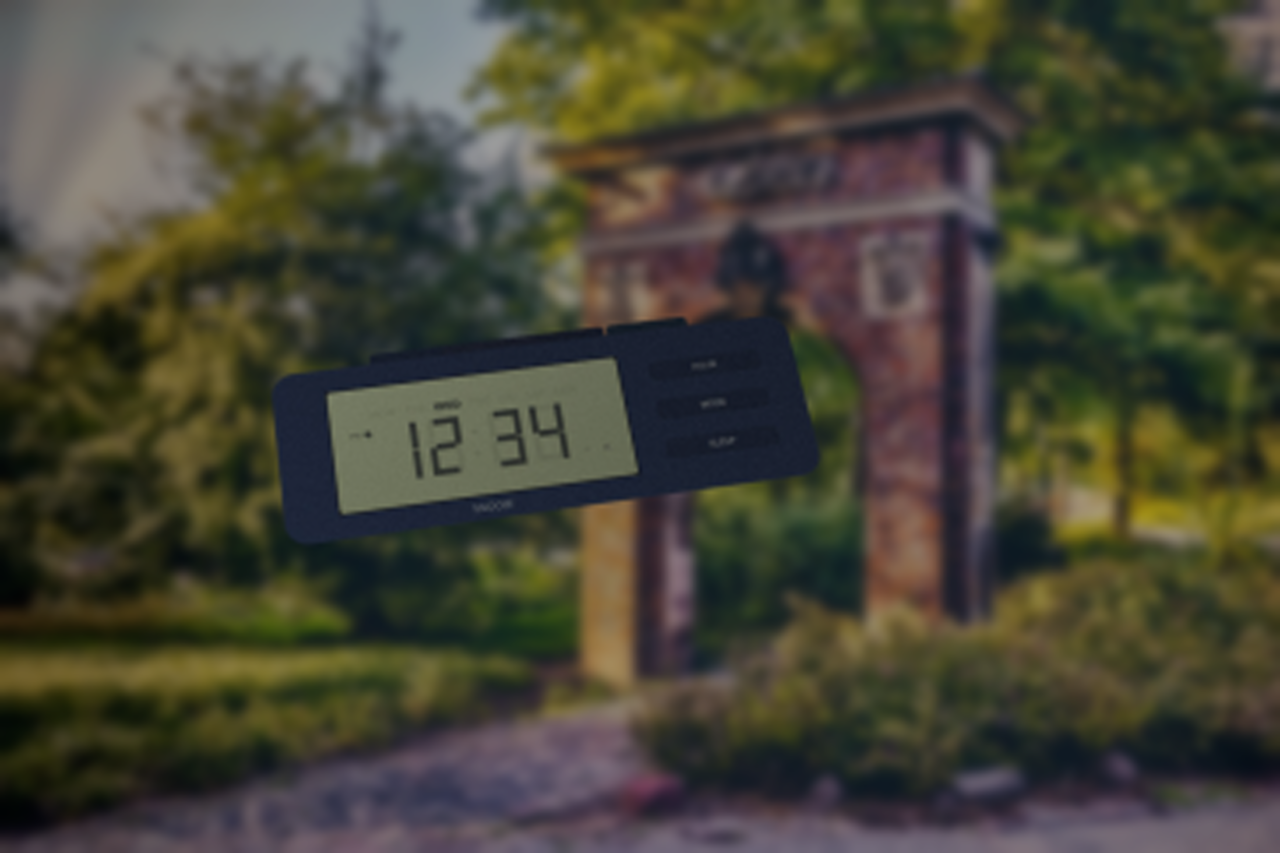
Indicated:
**12:34**
